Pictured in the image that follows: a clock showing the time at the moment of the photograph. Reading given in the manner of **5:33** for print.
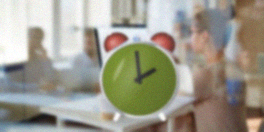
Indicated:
**1:59**
